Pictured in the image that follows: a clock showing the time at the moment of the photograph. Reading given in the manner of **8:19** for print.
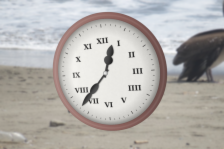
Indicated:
**12:37**
